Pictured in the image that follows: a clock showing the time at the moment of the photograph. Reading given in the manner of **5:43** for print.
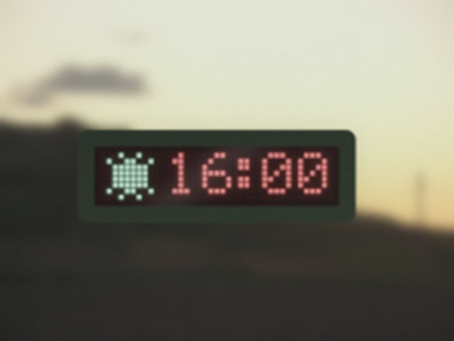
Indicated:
**16:00**
